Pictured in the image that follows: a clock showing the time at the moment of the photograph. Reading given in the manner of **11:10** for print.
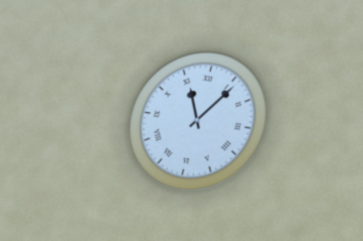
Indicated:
**11:06**
